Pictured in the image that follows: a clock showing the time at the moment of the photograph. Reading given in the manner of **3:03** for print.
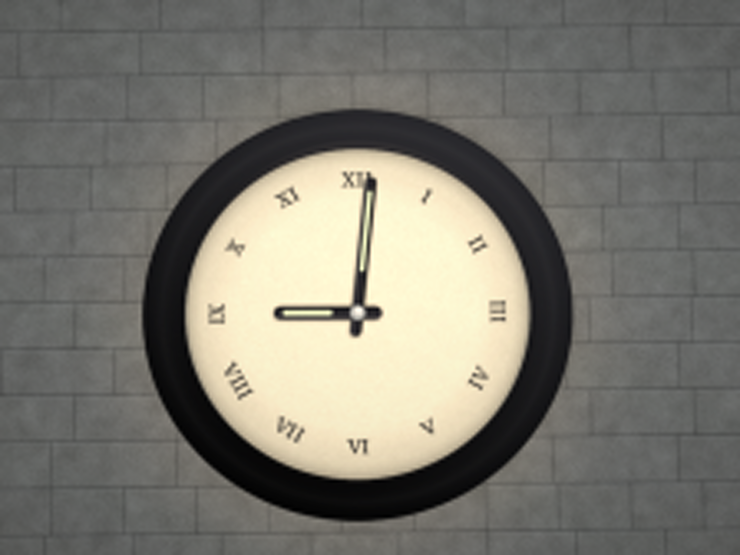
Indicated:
**9:01**
